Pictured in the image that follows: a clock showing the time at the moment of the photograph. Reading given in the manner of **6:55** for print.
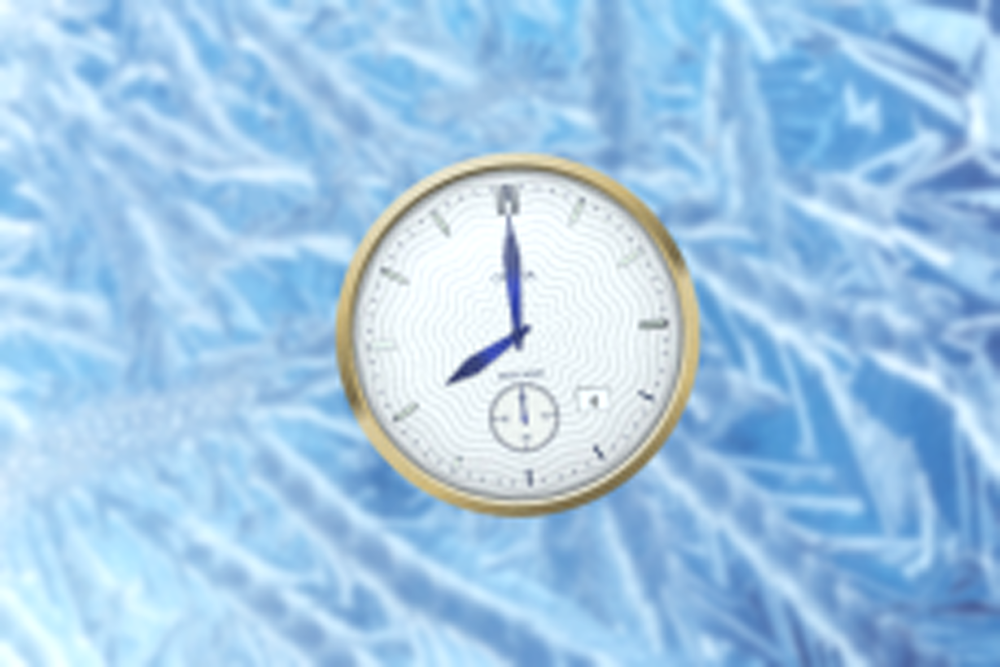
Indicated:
**8:00**
